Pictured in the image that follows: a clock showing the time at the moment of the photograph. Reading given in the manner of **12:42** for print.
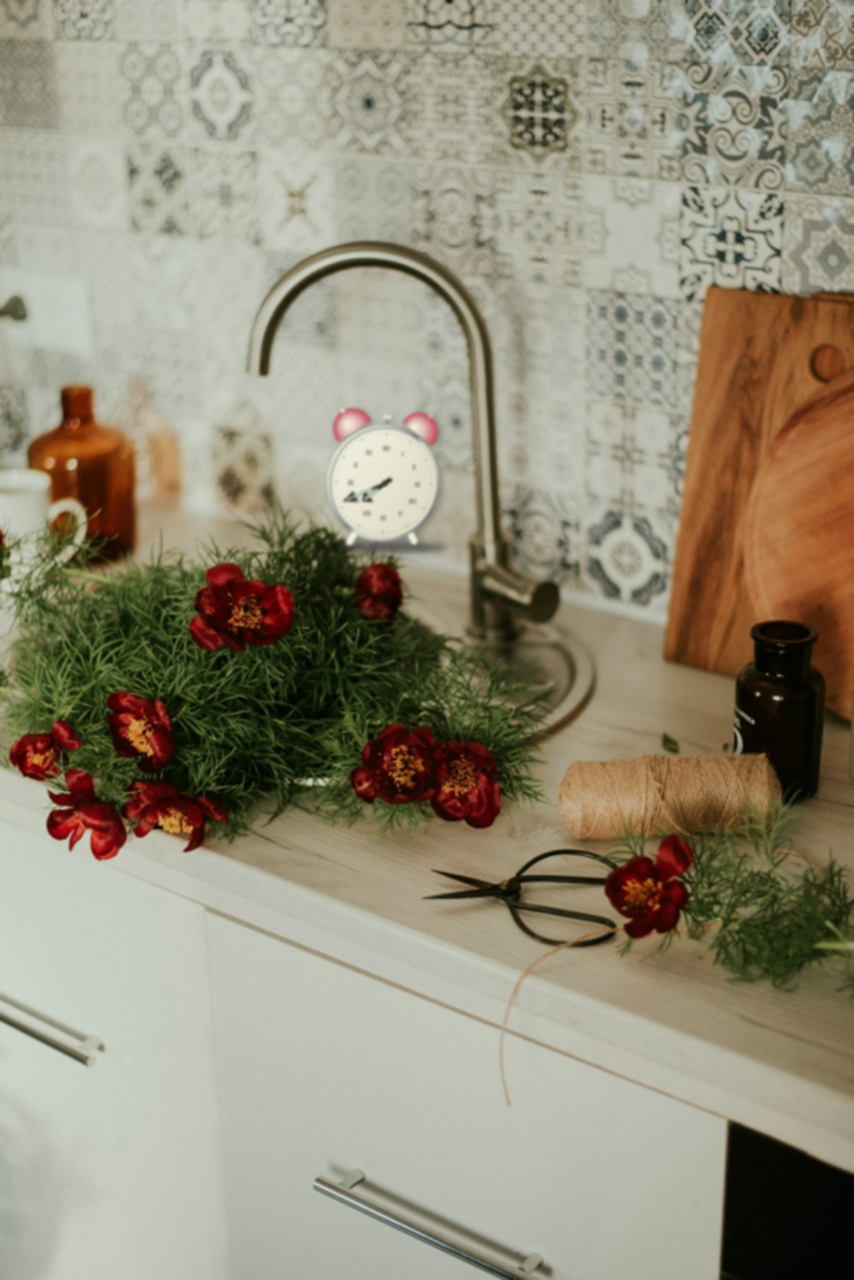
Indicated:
**7:41**
